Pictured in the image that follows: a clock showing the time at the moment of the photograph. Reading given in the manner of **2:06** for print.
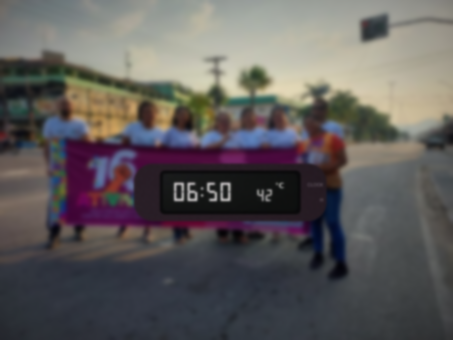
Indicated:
**6:50**
